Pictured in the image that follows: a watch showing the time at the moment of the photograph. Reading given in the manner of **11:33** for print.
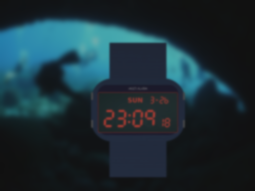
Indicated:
**23:09**
